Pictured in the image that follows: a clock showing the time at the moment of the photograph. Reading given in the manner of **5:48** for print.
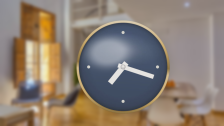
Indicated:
**7:18**
